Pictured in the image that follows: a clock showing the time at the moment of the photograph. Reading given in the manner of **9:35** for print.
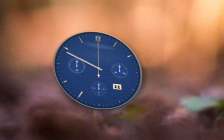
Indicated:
**9:49**
